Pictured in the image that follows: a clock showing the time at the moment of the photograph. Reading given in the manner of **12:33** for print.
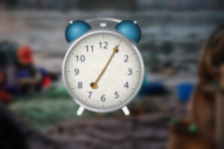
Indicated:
**7:05**
